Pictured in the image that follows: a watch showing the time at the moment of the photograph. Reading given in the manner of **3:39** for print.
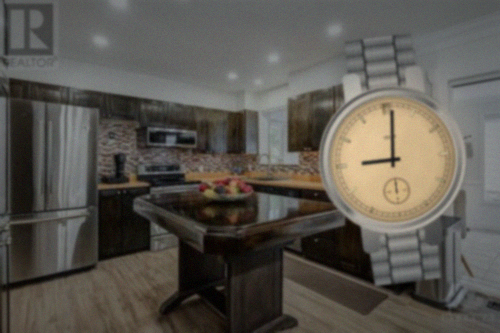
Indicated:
**9:01**
